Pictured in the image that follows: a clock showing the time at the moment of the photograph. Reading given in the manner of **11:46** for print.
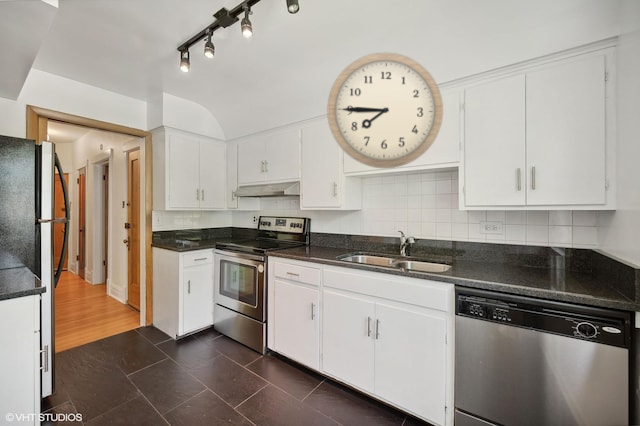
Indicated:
**7:45**
